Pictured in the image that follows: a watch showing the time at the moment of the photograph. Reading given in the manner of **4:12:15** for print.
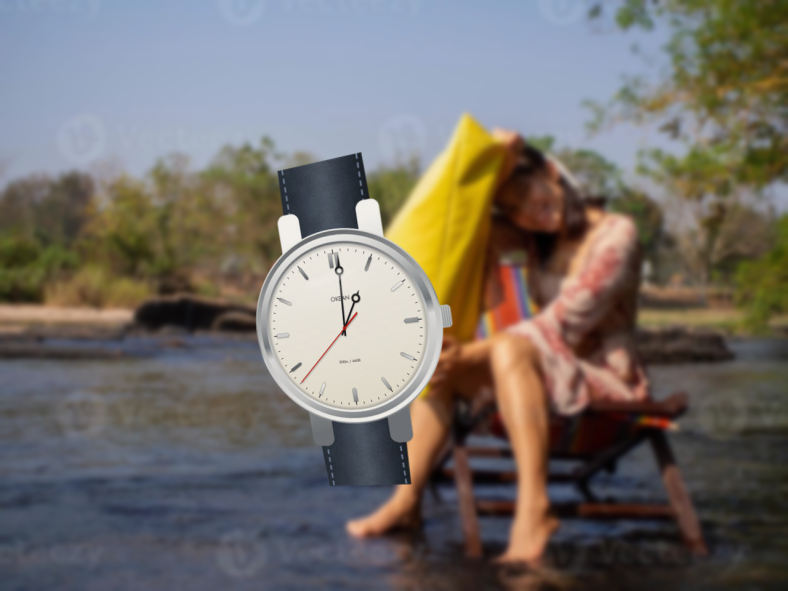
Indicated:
**1:00:38**
